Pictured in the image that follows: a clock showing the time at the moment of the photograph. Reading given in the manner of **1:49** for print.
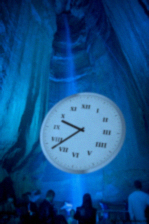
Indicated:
**9:38**
